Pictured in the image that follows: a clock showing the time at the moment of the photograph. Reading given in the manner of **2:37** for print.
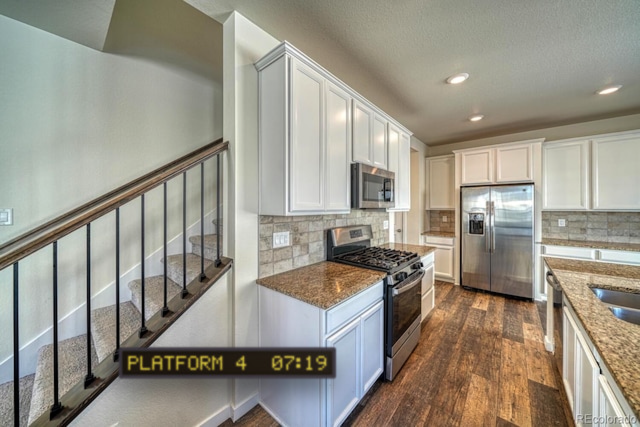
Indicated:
**7:19**
